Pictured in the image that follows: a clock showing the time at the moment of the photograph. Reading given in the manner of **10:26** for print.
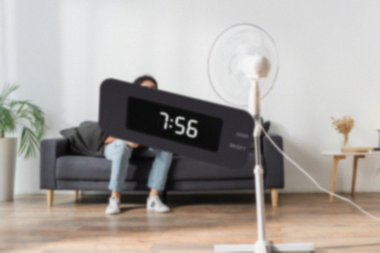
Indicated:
**7:56**
